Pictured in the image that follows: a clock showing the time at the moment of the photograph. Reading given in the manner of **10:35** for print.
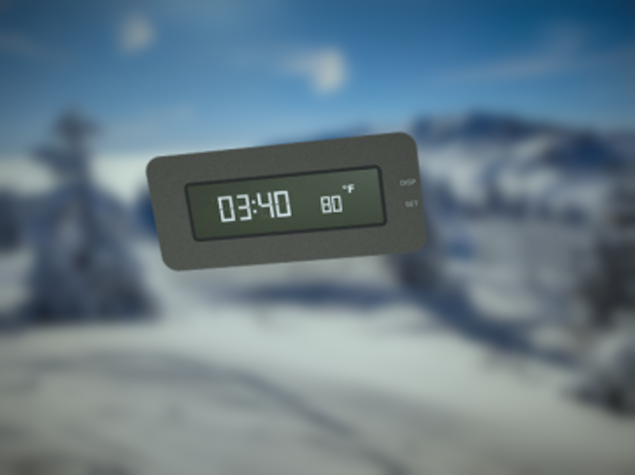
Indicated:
**3:40**
